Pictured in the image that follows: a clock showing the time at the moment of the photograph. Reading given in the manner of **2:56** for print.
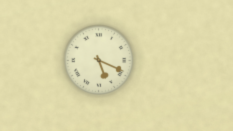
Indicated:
**5:19**
